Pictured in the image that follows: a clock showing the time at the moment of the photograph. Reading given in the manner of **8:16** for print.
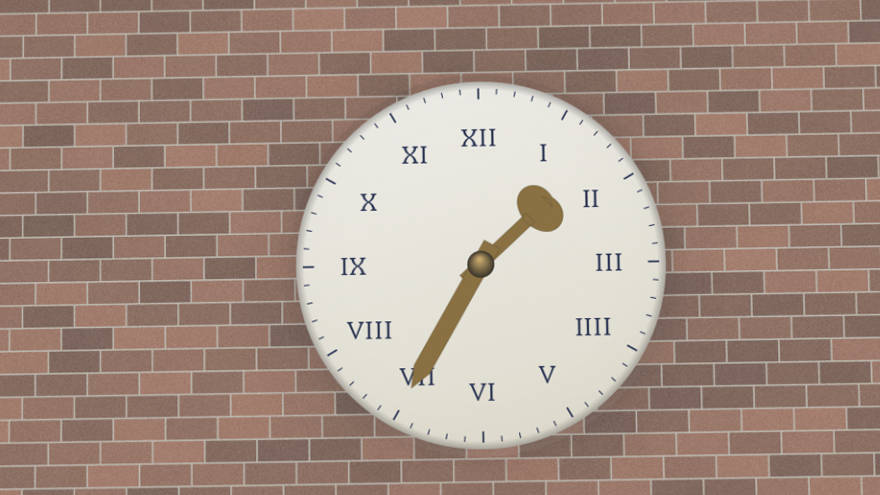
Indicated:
**1:35**
